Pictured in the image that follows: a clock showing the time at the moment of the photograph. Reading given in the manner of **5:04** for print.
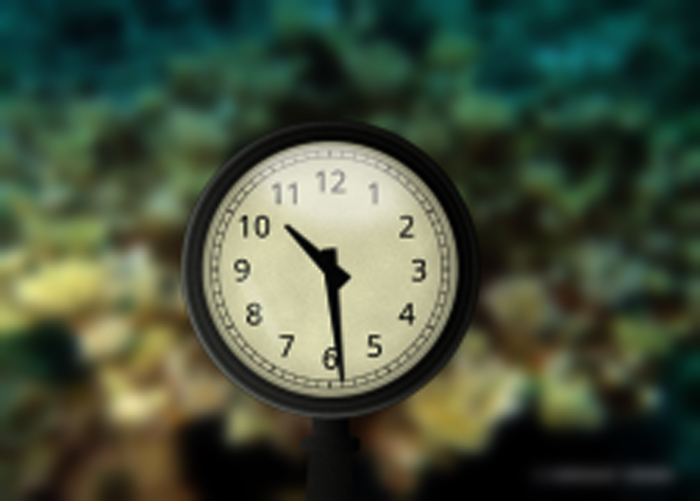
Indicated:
**10:29**
